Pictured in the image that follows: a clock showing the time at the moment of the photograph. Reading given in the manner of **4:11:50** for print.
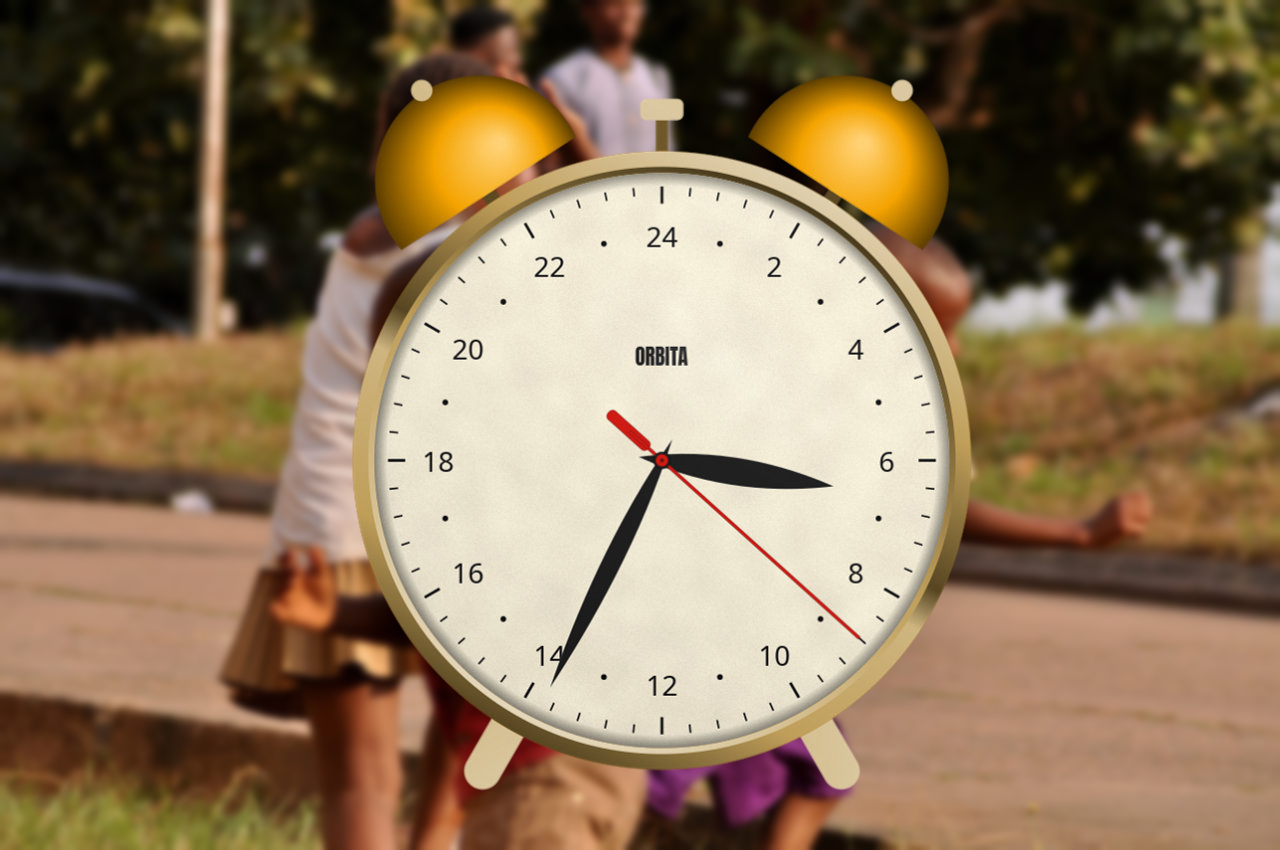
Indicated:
**6:34:22**
